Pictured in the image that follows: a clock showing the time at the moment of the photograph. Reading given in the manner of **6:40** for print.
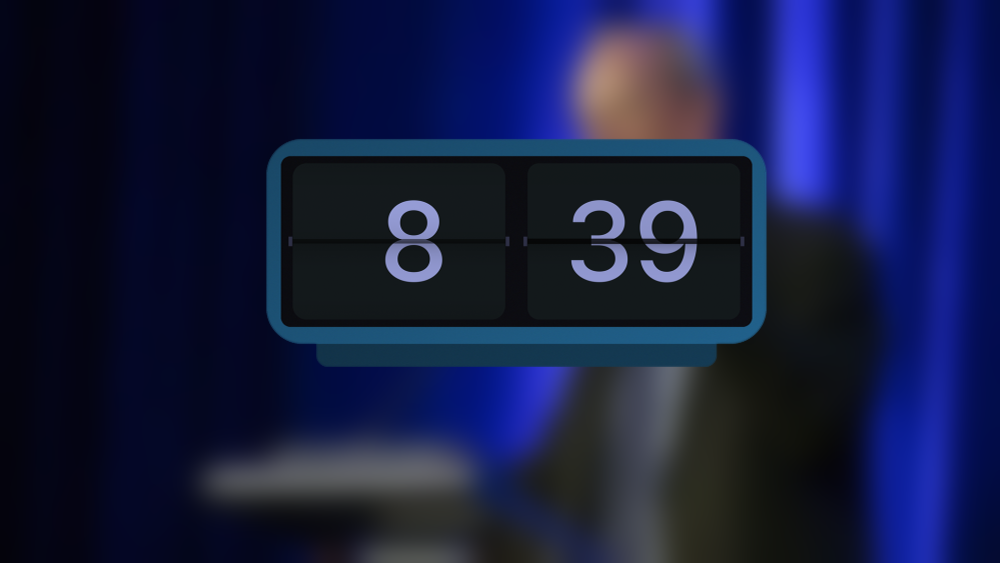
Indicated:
**8:39**
